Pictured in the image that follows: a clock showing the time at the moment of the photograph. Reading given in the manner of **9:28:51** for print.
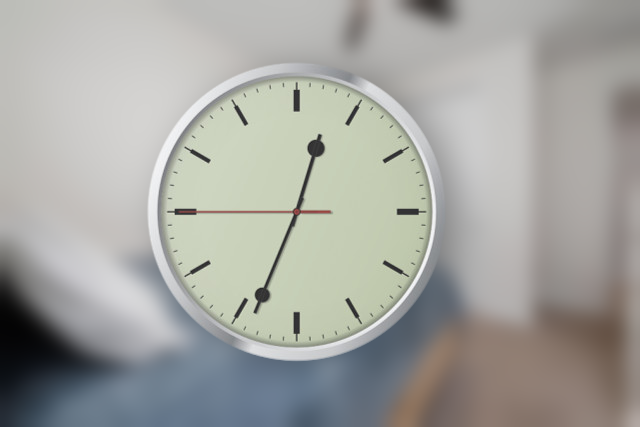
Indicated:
**12:33:45**
